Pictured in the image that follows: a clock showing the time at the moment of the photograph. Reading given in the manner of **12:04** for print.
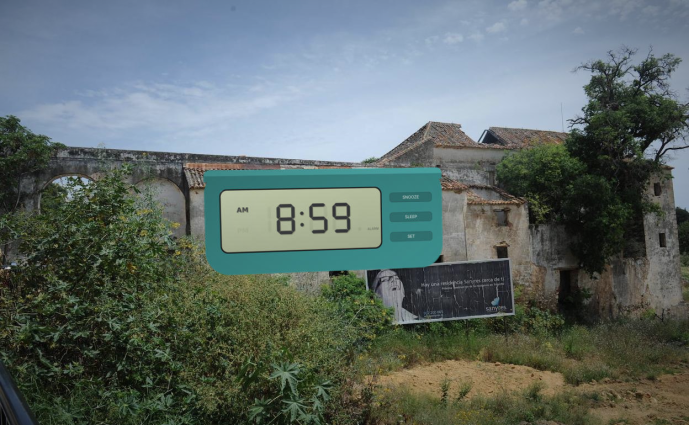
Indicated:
**8:59**
